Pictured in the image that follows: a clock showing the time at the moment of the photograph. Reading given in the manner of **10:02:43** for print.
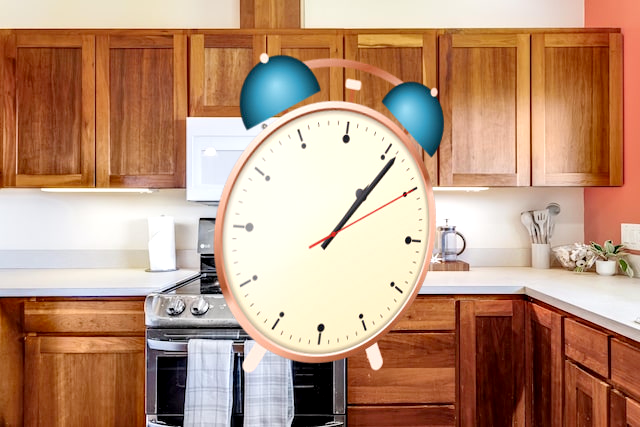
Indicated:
**1:06:10**
